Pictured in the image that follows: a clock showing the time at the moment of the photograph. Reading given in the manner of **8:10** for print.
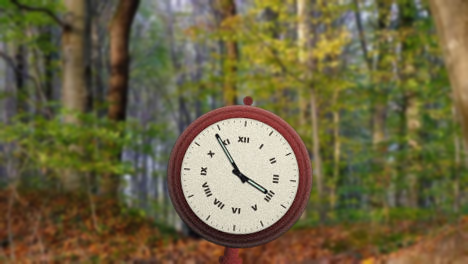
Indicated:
**3:54**
